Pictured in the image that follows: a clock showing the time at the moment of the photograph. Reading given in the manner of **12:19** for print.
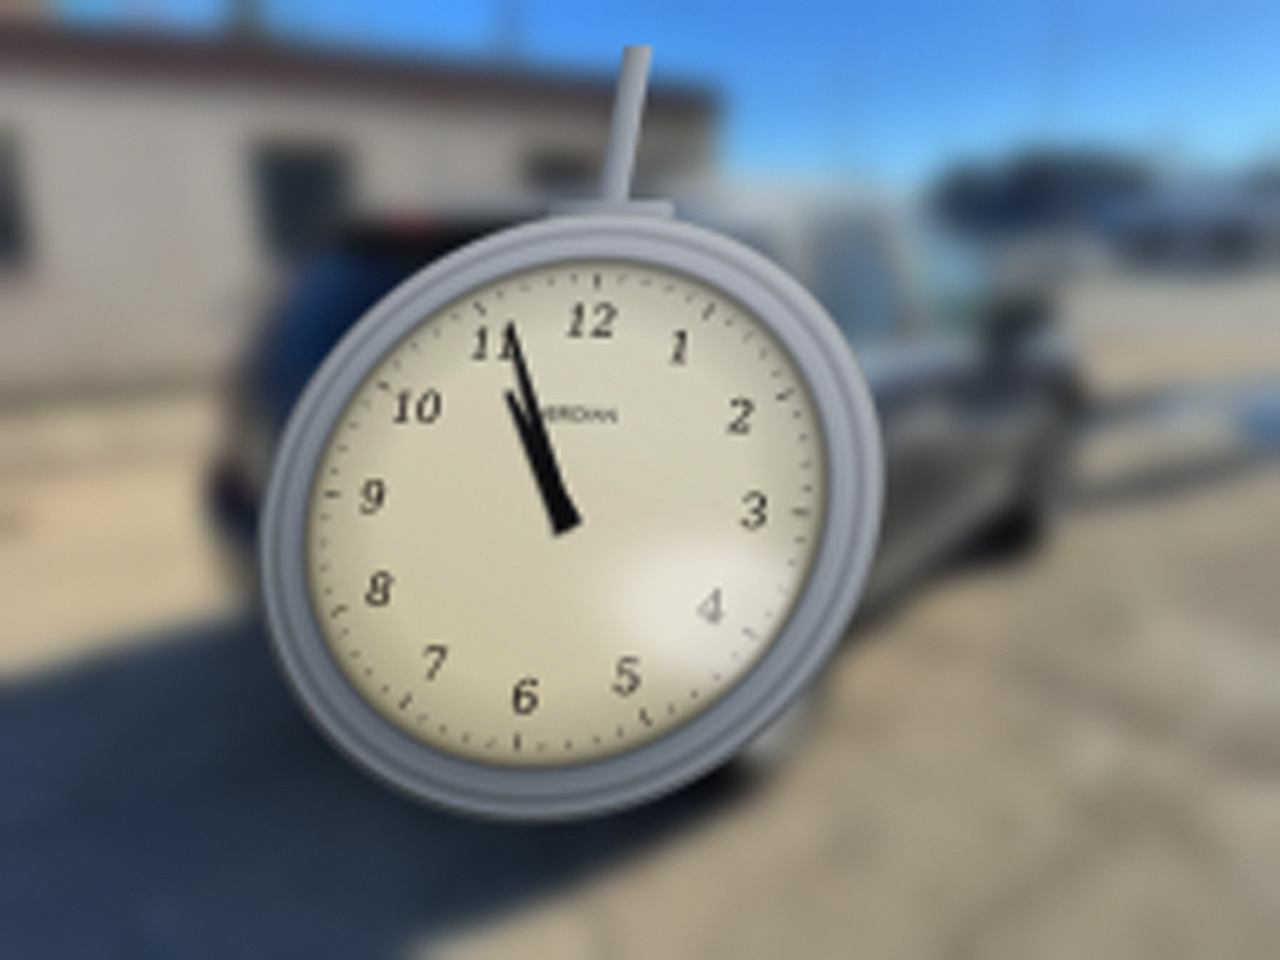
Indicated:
**10:56**
